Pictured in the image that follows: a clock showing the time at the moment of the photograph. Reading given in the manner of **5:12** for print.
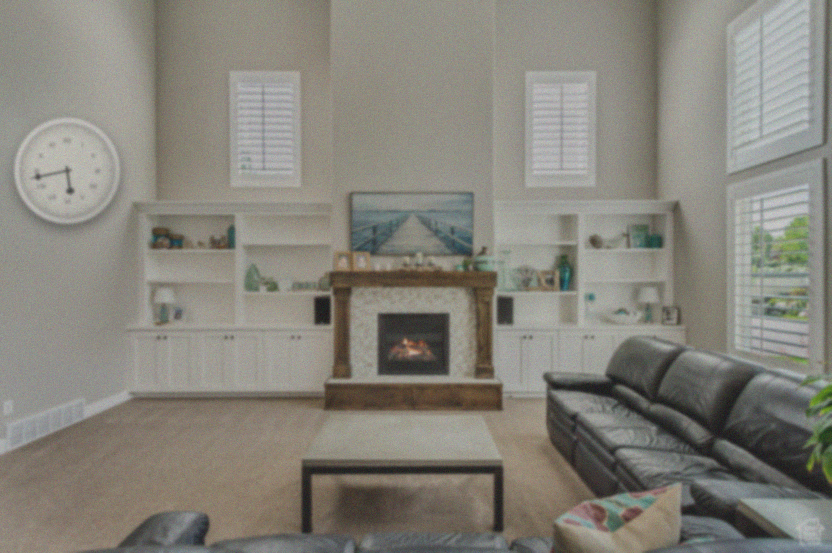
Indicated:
**5:43**
